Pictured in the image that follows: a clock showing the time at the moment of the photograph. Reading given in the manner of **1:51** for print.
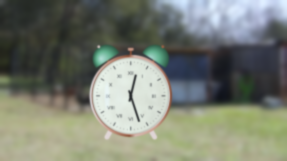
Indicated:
**12:27**
